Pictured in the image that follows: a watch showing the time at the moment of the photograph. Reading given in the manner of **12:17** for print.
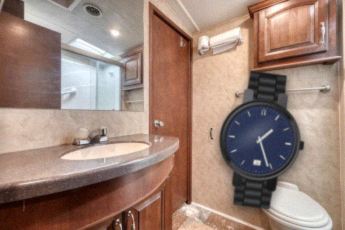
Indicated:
**1:26**
